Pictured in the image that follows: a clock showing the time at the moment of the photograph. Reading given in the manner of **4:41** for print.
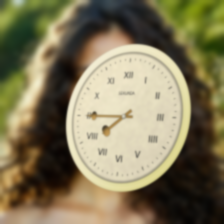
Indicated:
**7:45**
